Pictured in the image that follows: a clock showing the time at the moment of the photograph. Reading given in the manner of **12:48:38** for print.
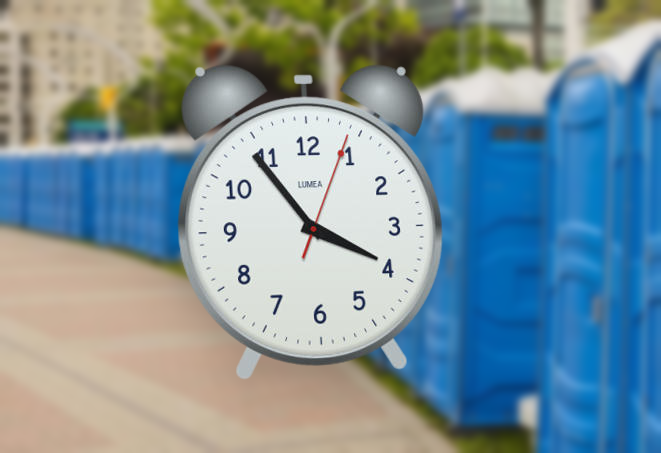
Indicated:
**3:54:04**
